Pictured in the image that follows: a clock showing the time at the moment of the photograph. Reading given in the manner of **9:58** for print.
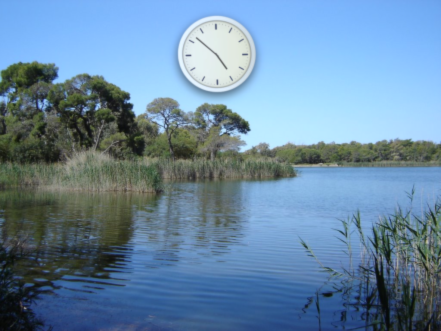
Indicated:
**4:52**
